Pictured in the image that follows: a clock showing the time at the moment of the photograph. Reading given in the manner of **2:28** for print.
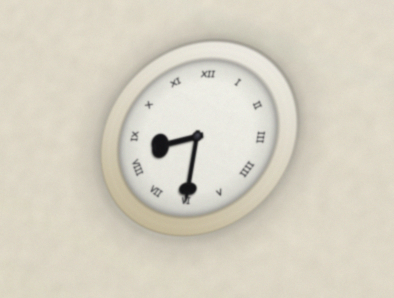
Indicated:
**8:30**
